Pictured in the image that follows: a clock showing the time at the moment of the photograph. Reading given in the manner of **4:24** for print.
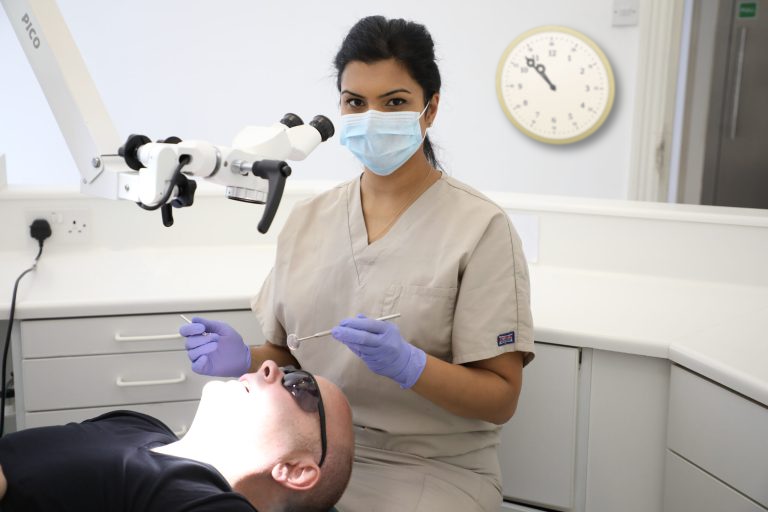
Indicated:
**10:53**
